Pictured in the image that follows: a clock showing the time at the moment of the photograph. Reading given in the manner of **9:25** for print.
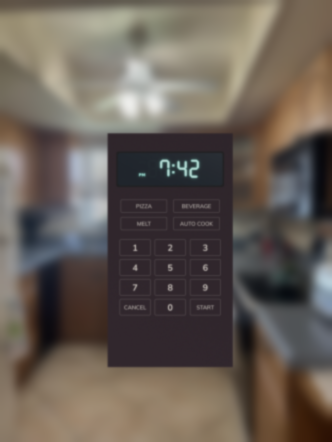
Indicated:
**7:42**
